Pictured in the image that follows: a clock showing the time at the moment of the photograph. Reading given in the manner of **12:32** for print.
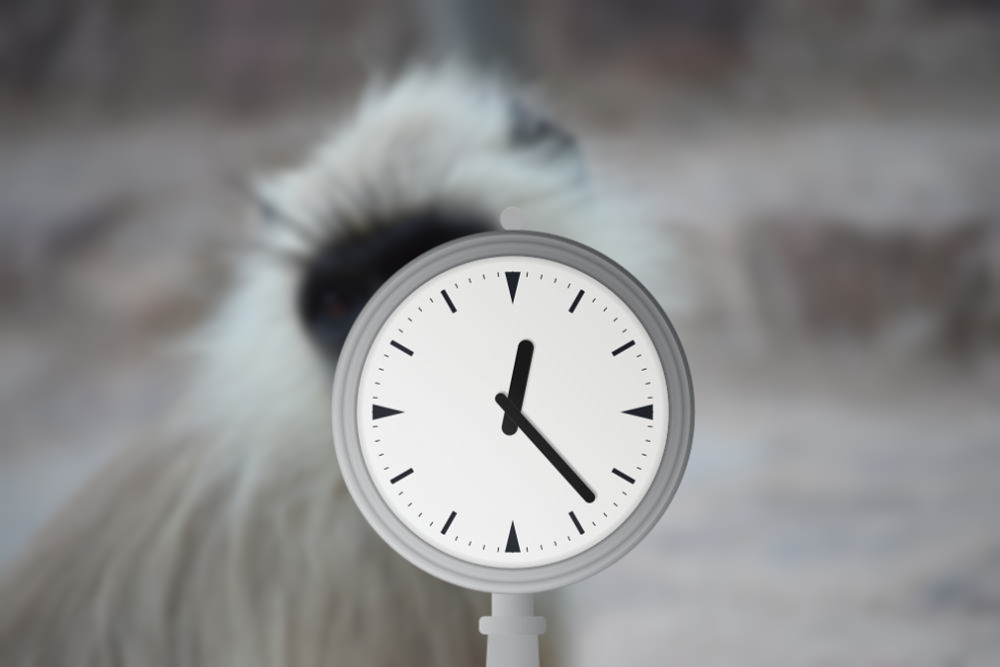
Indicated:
**12:23**
